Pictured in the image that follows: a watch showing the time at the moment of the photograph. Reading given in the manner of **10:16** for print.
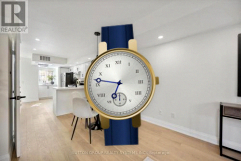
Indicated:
**6:47**
